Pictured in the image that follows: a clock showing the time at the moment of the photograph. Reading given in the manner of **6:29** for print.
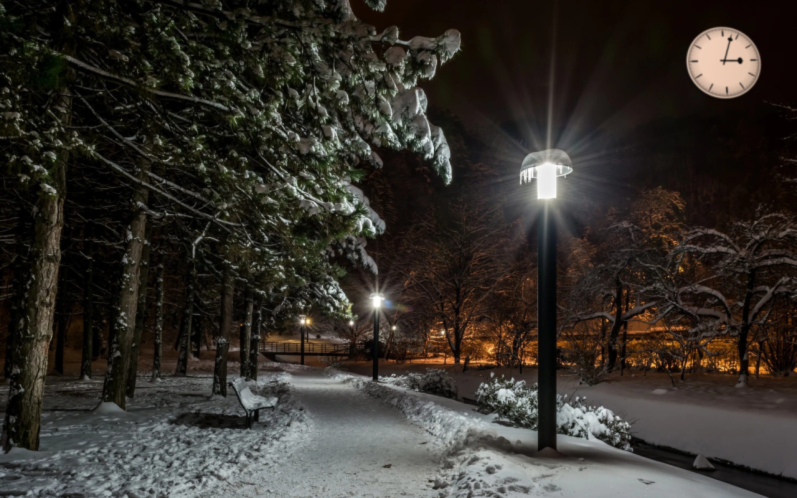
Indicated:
**3:03**
